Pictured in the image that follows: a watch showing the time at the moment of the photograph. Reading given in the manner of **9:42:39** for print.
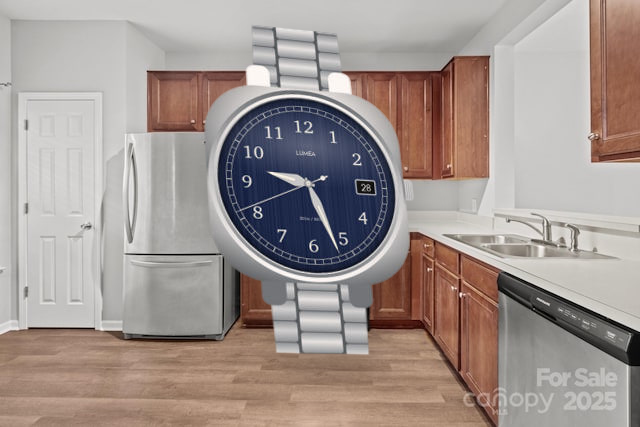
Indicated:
**9:26:41**
